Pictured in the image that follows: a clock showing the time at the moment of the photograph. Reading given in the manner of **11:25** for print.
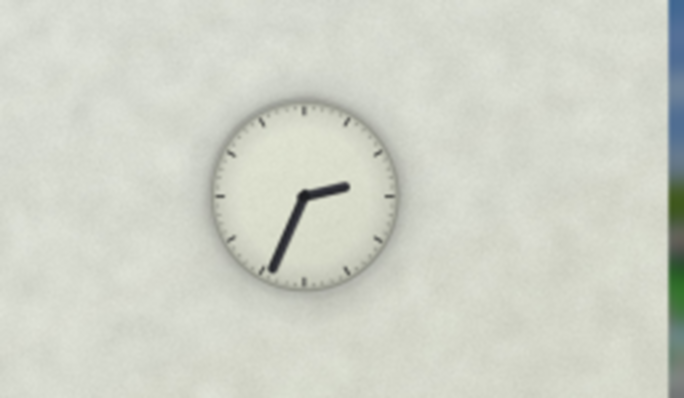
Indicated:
**2:34**
